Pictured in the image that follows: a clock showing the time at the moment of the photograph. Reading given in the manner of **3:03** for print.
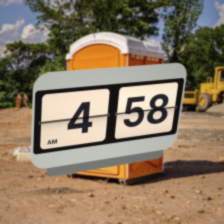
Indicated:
**4:58**
